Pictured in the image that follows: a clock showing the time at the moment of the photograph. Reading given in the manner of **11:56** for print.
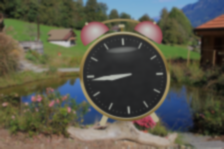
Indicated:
**8:44**
